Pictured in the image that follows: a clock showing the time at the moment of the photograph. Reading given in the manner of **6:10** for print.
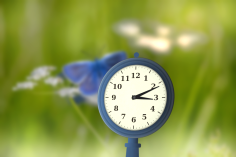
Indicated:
**3:11**
